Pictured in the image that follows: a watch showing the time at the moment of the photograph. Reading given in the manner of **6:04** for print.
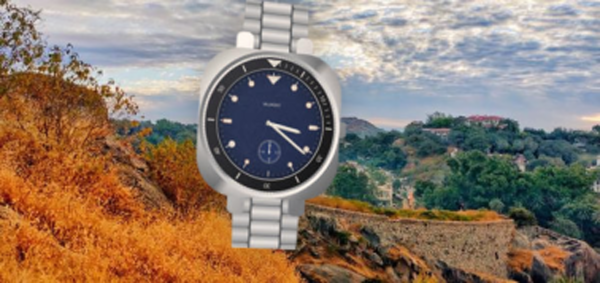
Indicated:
**3:21**
